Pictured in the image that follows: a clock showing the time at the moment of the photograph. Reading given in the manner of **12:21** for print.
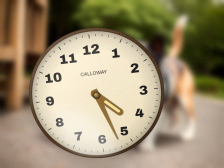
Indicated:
**4:27**
